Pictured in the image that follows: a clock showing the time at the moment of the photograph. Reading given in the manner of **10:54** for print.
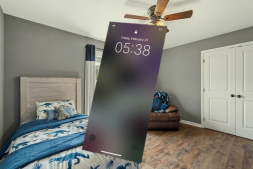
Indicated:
**5:38**
